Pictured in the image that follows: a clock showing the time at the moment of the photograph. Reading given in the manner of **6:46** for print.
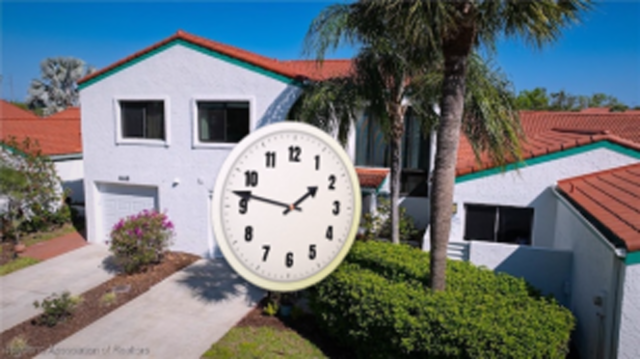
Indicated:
**1:47**
